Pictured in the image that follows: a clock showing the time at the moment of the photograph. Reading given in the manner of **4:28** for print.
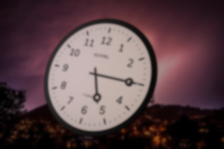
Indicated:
**5:15**
